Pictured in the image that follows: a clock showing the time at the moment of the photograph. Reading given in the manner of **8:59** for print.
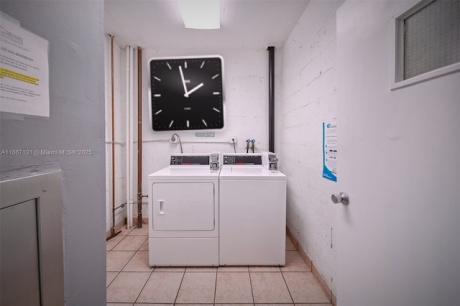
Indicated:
**1:58**
